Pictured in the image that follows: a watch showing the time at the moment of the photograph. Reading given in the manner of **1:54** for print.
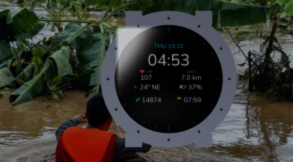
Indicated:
**4:53**
